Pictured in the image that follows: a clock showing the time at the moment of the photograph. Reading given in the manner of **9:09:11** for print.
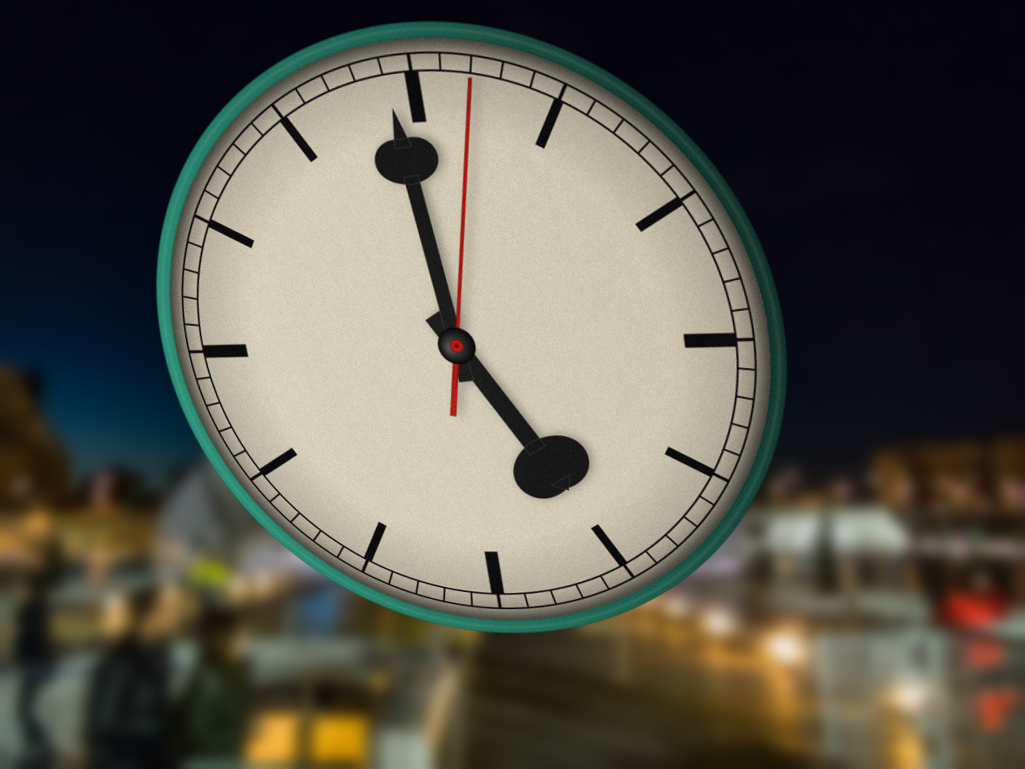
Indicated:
**4:59:02**
